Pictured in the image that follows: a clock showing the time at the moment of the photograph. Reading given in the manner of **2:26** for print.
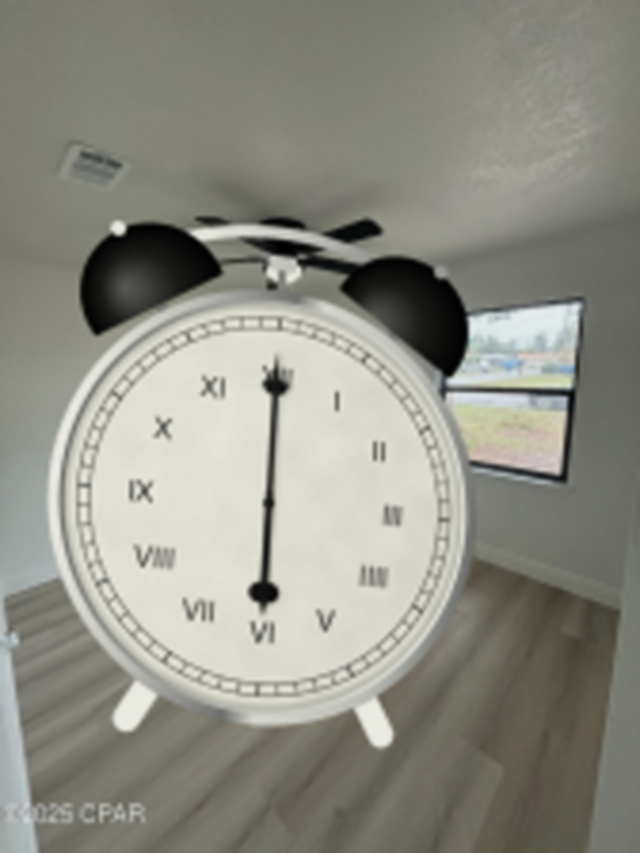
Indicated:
**6:00**
